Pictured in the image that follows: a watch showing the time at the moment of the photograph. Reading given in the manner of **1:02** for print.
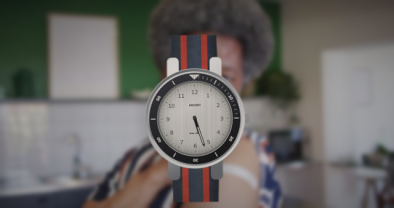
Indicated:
**5:27**
